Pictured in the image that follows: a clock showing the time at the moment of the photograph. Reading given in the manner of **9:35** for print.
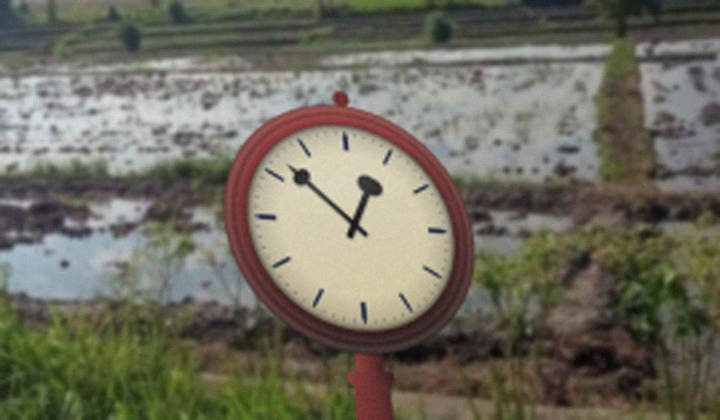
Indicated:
**12:52**
